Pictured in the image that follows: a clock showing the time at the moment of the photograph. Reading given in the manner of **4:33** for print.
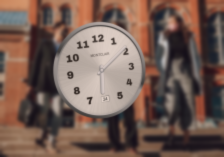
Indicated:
**6:09**
